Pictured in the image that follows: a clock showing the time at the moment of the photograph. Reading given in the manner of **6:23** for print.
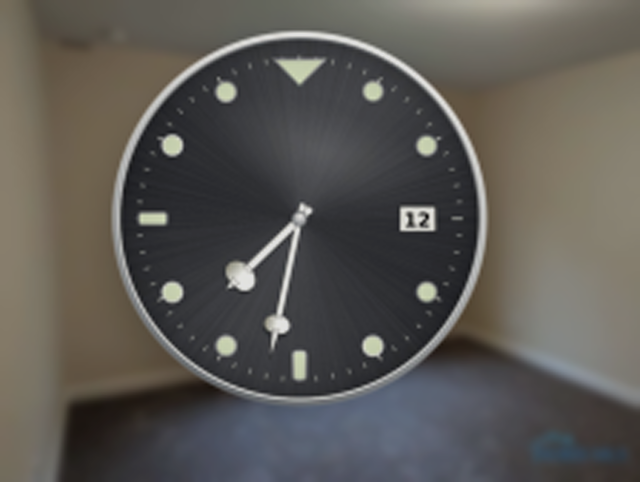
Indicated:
**7:32**
